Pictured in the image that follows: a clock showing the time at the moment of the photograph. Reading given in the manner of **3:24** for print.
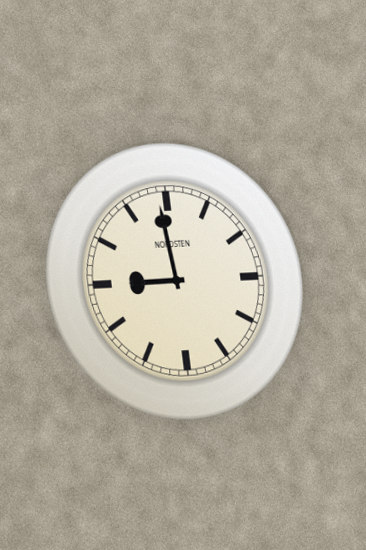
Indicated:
**8:59**
